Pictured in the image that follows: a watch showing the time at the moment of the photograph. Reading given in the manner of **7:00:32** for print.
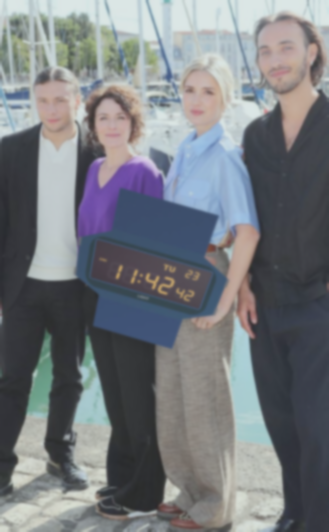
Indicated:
**11:42:42**
